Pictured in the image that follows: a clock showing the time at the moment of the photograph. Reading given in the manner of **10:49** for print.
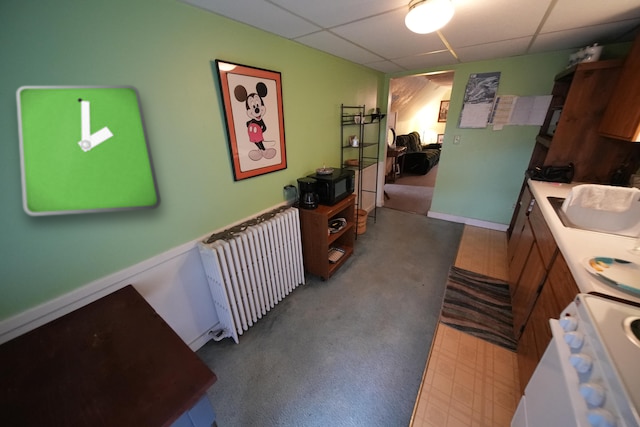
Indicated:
**2:01**
